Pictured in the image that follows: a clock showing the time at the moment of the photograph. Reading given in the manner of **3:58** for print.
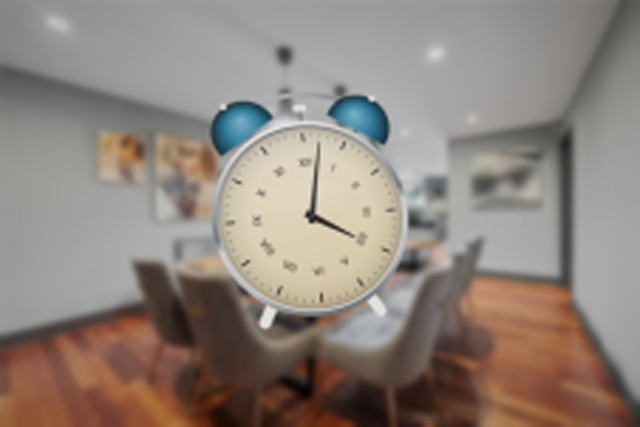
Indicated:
**4:02**
